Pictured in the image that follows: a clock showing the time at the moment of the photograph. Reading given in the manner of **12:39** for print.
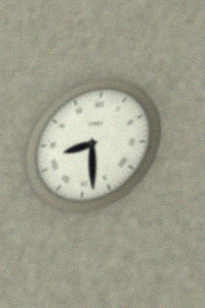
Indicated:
**8:28**
